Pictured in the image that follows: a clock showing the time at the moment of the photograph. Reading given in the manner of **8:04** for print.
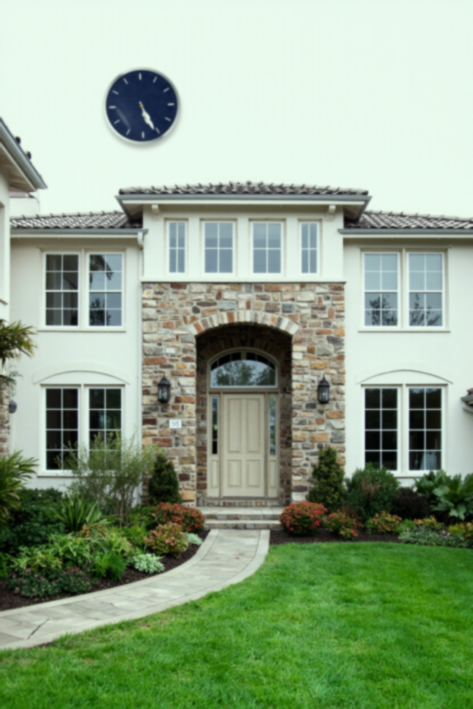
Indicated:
**5:26**
